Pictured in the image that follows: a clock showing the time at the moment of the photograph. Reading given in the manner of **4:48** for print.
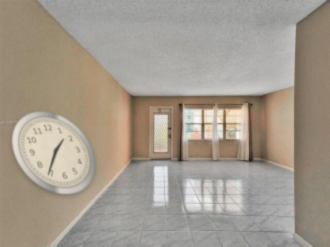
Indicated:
**1:36**
